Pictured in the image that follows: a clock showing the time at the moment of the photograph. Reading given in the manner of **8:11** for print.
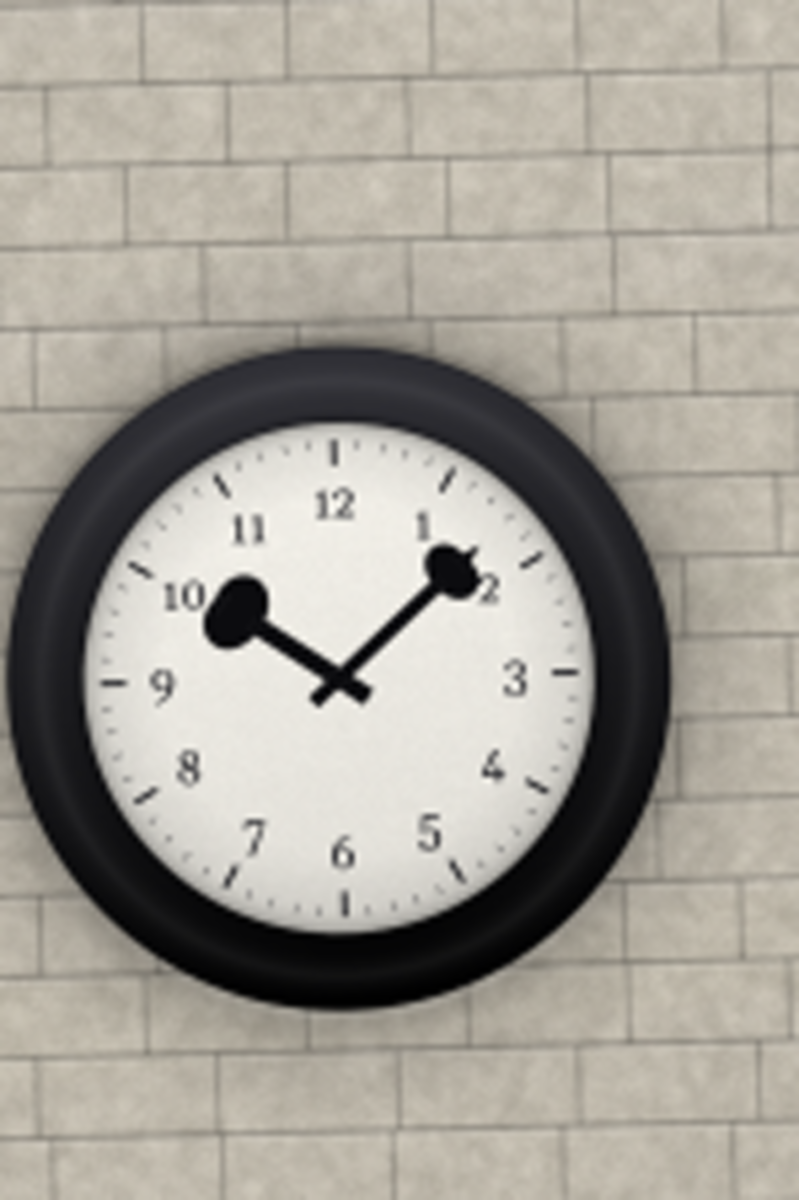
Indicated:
**10:08**
